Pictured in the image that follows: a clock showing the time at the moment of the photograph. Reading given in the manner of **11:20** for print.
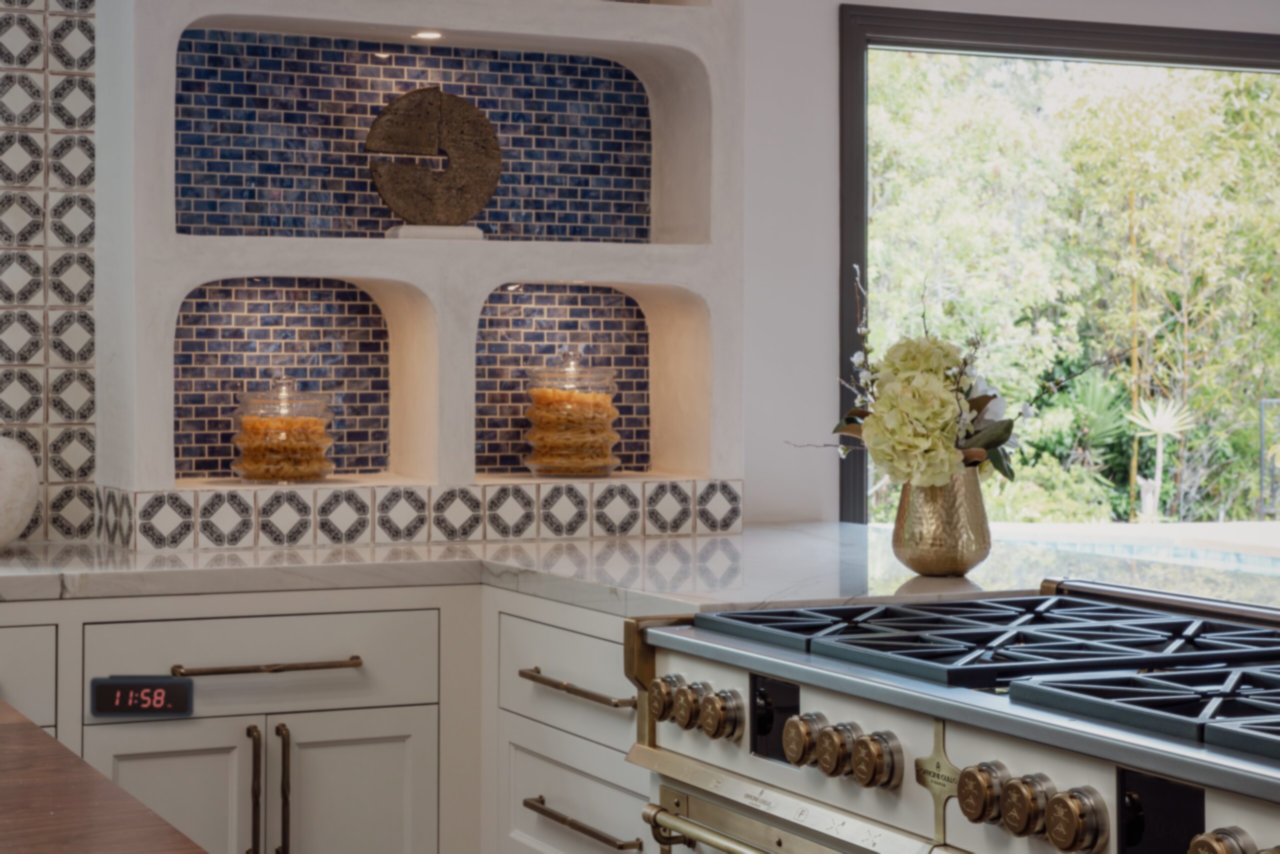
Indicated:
**11:58**
